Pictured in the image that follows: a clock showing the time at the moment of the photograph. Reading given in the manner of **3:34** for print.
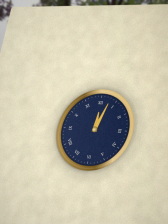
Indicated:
**12:03**
